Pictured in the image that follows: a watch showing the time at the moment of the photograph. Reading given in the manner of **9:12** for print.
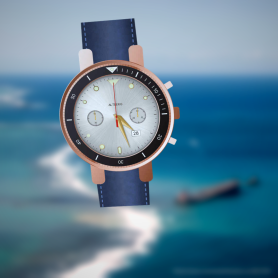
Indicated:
**4:27**
